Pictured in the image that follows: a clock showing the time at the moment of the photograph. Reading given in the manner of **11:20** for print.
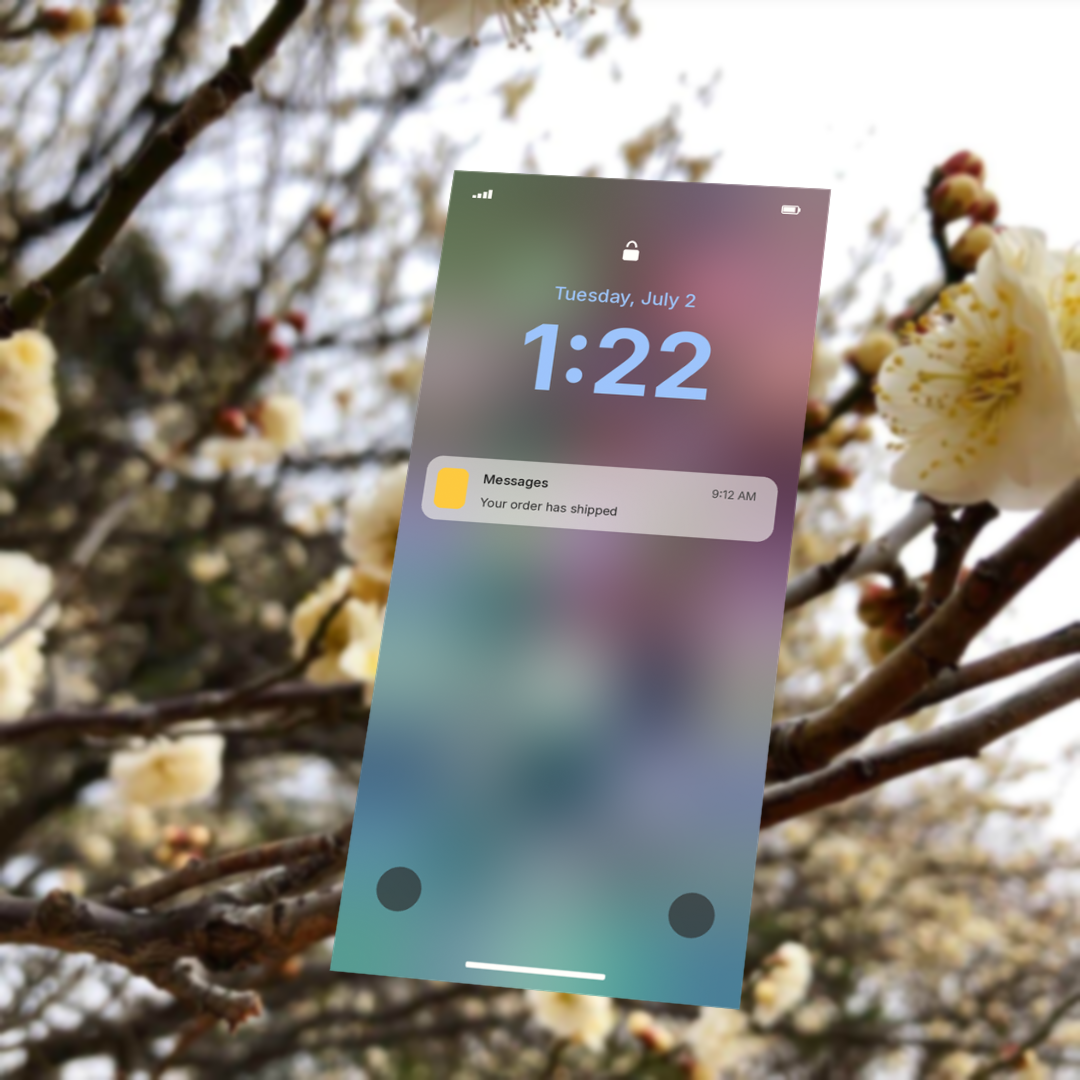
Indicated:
**1:22**
